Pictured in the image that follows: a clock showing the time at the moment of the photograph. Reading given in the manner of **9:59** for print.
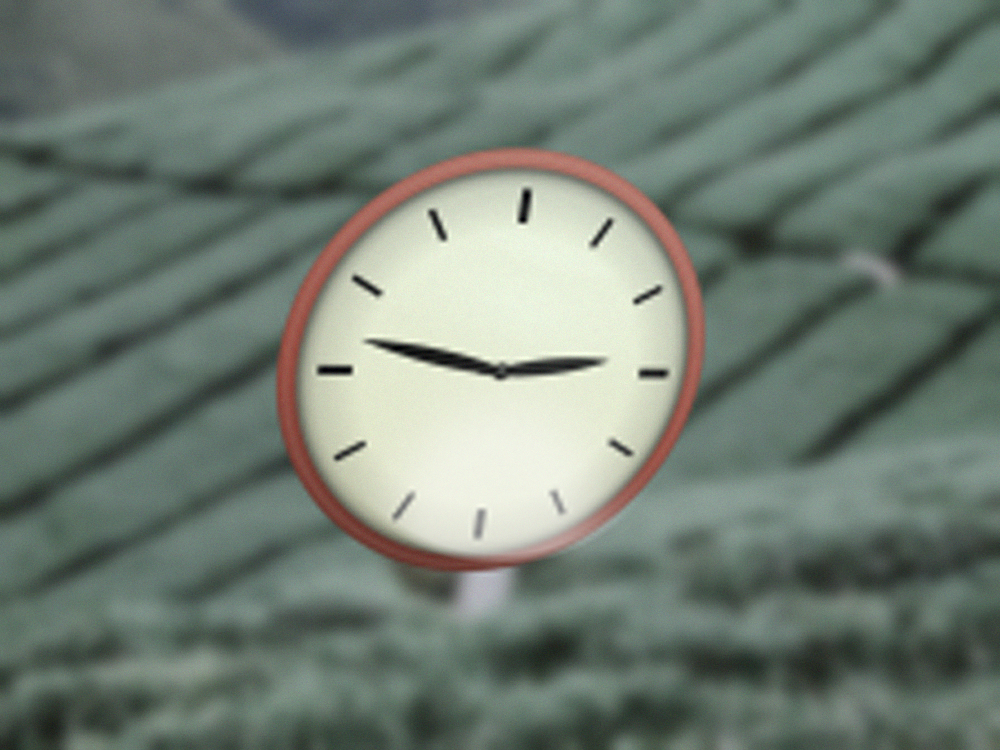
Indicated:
**2:47**
